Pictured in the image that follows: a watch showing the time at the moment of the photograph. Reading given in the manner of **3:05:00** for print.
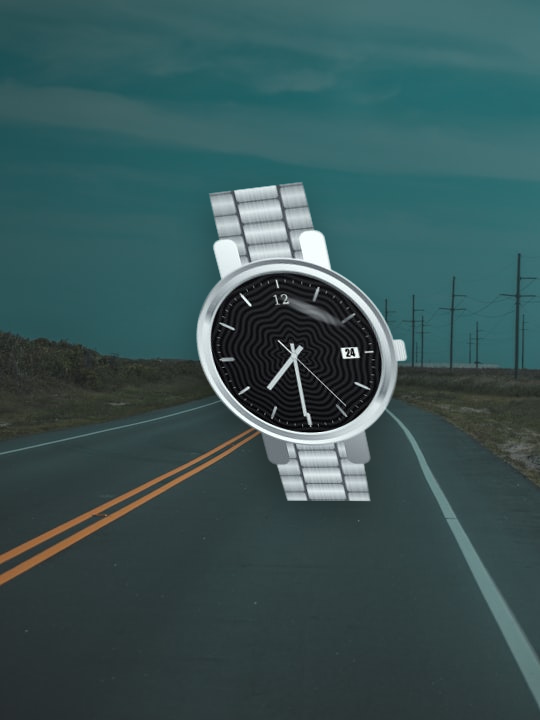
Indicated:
**7:30:24**
